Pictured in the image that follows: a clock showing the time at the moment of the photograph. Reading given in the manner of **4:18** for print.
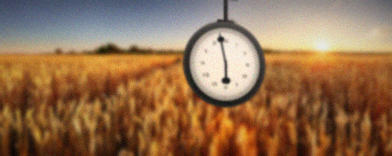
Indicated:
**5:58**
